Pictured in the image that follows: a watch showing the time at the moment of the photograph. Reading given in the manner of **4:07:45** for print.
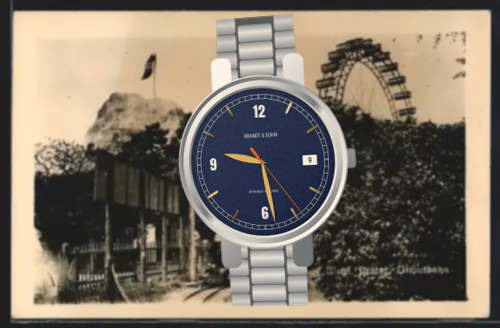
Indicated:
**9:28:24**
